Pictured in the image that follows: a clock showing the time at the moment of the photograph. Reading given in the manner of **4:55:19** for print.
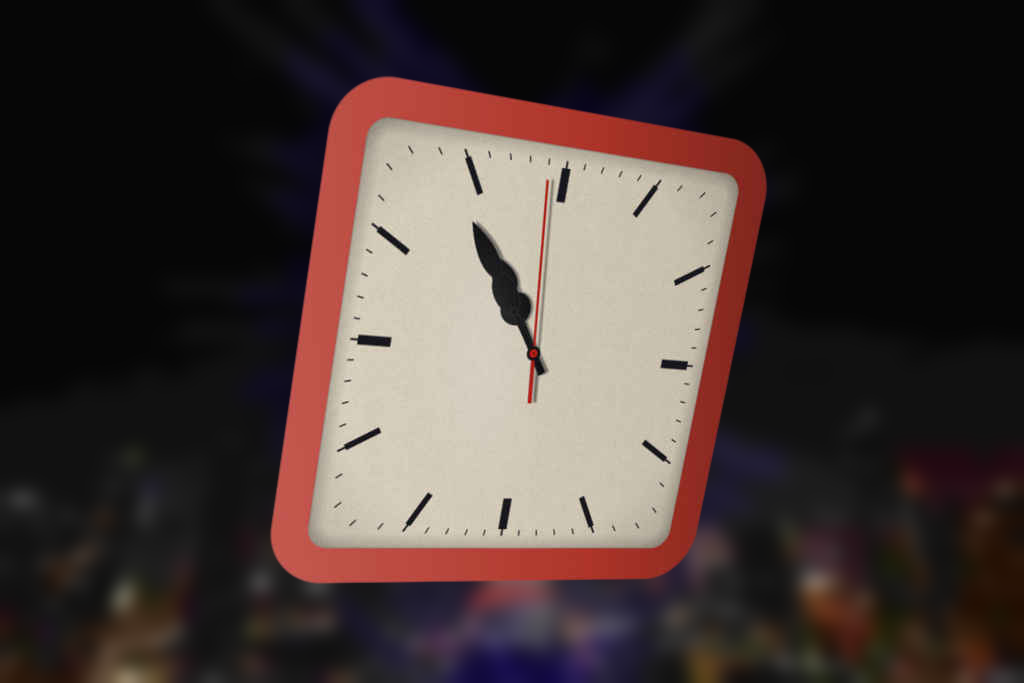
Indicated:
**10:53:59**
